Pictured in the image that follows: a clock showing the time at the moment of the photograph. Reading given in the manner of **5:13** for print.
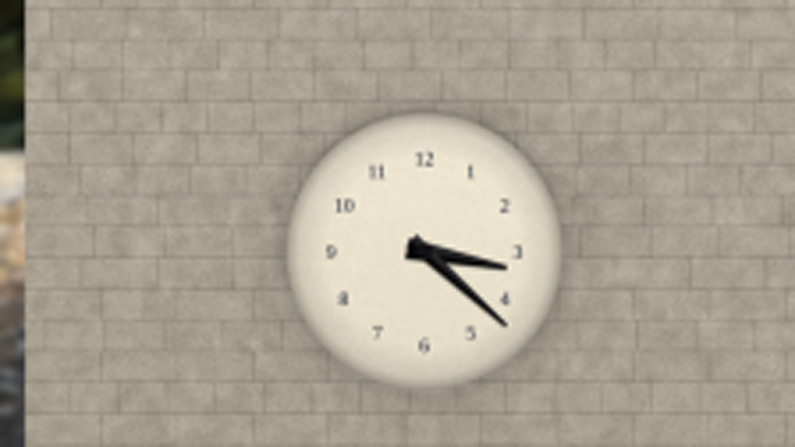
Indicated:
**3:22**
